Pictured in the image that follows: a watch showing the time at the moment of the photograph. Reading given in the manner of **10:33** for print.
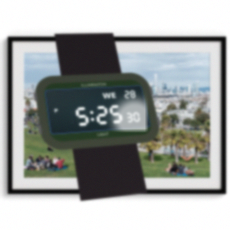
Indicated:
**5:25**
